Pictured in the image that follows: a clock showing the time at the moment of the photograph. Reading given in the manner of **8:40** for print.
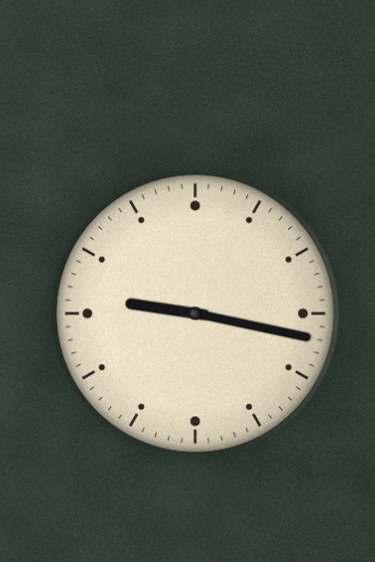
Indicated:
**9:17**
